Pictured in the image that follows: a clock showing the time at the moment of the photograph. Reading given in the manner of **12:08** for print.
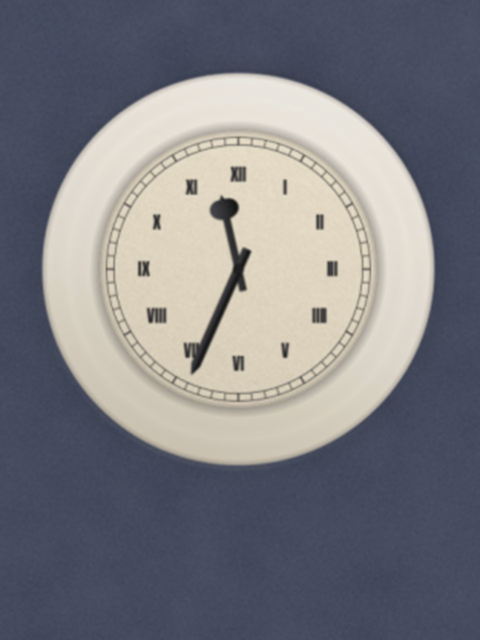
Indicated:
**11:34**
